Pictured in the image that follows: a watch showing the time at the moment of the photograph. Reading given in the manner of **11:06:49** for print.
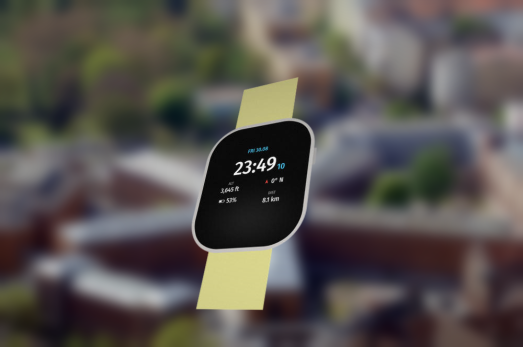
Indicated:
**23:49:10**
